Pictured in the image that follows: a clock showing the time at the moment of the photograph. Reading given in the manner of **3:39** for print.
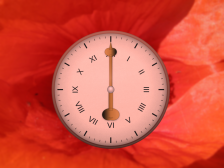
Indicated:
**6:00**
